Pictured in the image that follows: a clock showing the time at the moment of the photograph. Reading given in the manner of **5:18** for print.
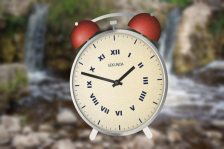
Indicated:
**1:48**
